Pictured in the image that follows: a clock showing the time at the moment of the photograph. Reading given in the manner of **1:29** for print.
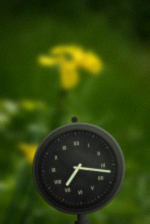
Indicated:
**7:17**
